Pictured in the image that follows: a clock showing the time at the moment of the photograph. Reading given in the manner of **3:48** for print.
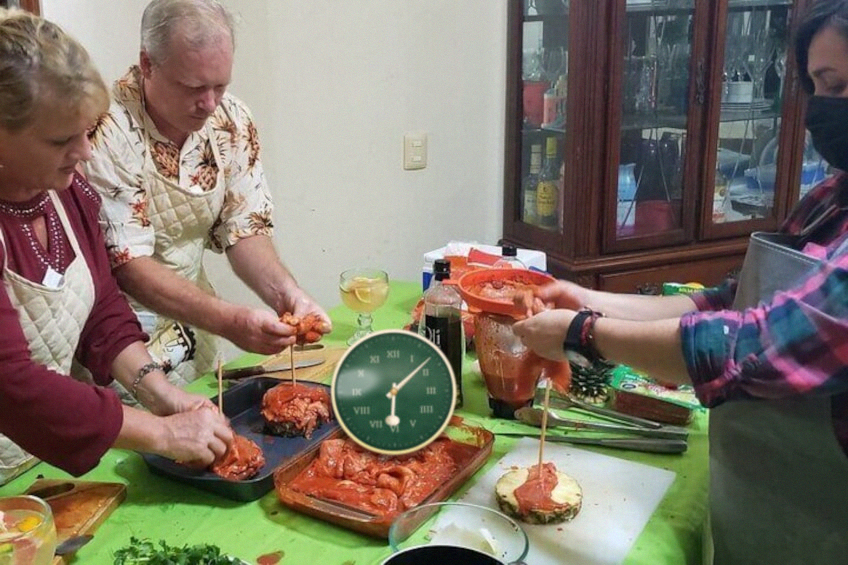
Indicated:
**6:08**
